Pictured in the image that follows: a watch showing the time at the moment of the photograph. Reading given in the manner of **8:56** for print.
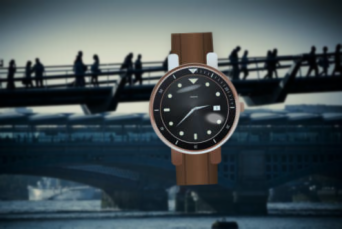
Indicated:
**2:38**
